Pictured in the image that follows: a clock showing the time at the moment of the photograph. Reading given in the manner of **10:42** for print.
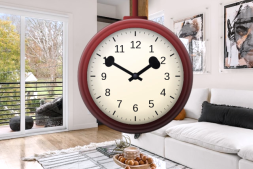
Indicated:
**1:50**
